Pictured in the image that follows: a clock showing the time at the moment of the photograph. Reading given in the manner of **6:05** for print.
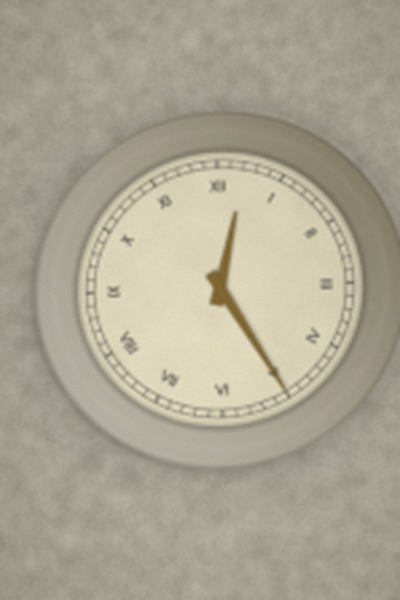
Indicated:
**12:25**
